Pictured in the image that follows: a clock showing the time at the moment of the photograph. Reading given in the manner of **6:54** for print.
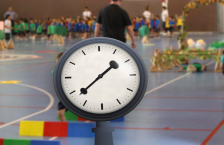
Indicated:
**1:38**
